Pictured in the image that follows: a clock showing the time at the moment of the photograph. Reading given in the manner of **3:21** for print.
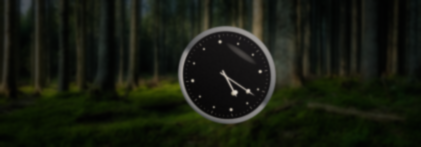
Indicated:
**5:22**
